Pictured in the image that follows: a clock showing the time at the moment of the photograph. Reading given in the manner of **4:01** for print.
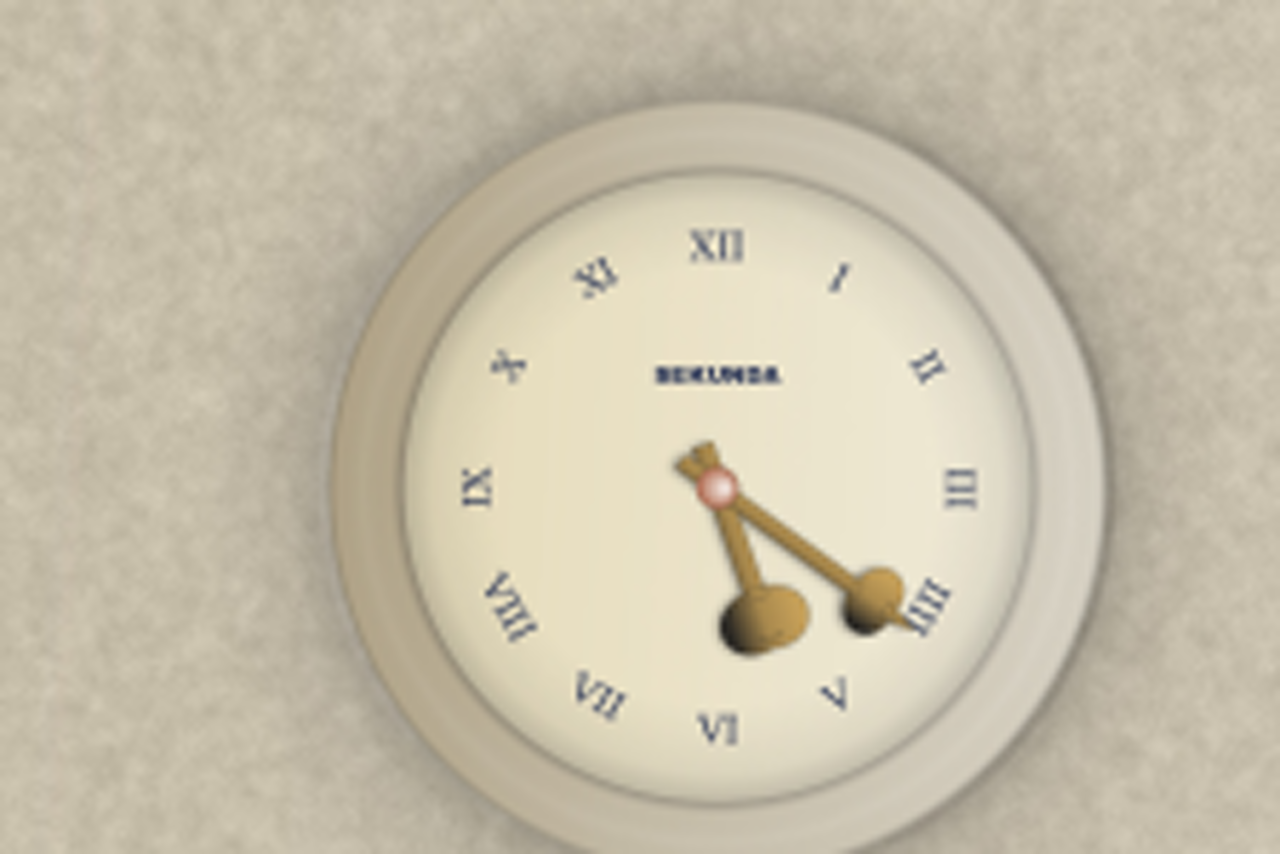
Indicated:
**5:21**
